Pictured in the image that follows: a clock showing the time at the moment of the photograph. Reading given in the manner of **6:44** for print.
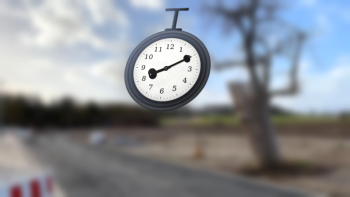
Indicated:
**8:10**
